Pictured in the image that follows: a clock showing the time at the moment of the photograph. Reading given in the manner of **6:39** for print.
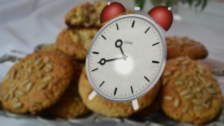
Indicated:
**10:42**
